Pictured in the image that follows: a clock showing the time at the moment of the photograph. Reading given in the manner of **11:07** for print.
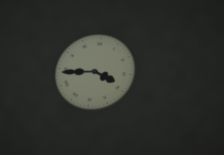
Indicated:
**3:44**
